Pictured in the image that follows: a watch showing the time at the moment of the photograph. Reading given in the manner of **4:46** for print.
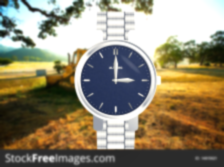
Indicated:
**3:00**
